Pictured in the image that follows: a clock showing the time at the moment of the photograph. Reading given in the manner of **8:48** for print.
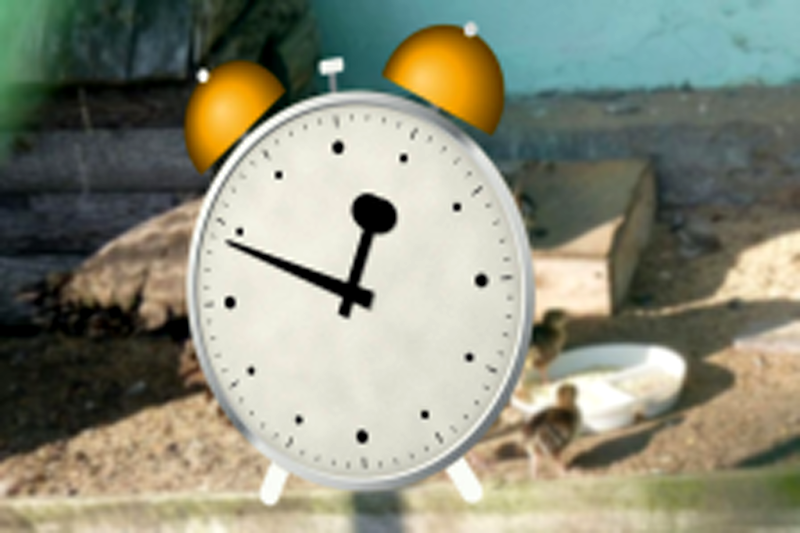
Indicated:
**12:49**
